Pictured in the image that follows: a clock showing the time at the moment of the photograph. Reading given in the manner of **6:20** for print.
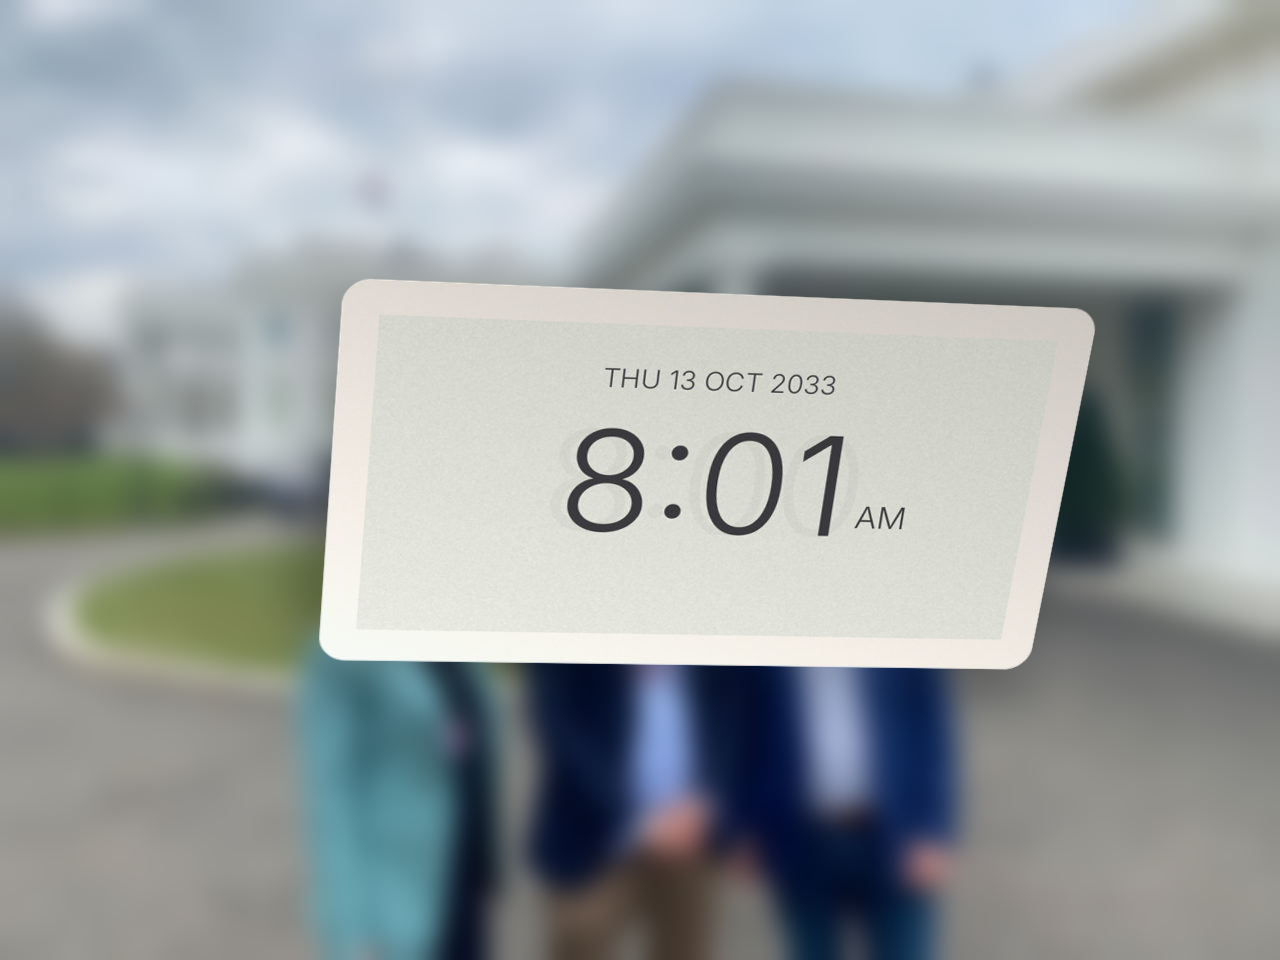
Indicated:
**8:01**
